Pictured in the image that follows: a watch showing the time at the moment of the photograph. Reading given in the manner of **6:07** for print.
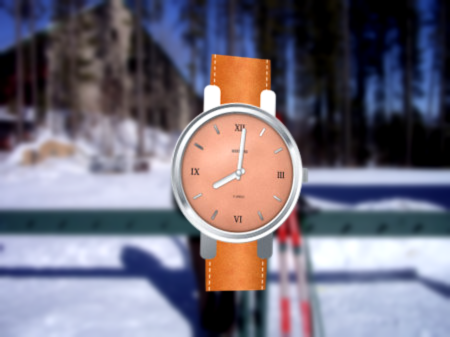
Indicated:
**8:01**
